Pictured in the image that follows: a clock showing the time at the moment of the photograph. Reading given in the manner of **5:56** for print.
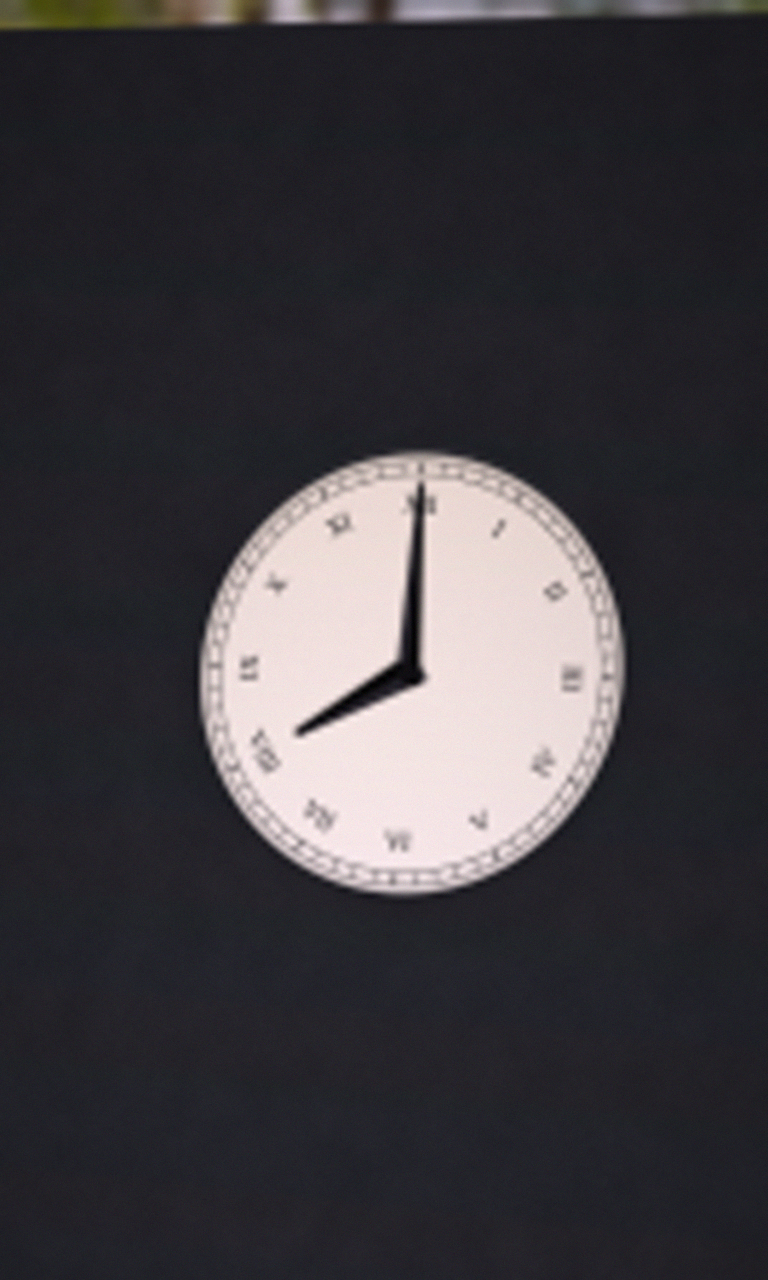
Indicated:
**8:00**
